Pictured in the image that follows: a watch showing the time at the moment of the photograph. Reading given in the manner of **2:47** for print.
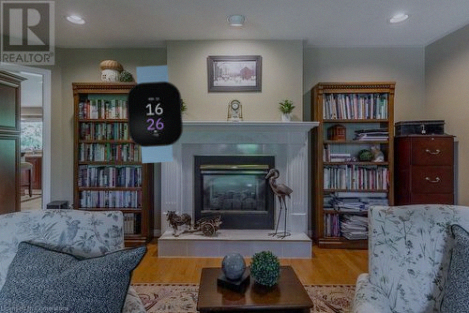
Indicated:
**16:26**
